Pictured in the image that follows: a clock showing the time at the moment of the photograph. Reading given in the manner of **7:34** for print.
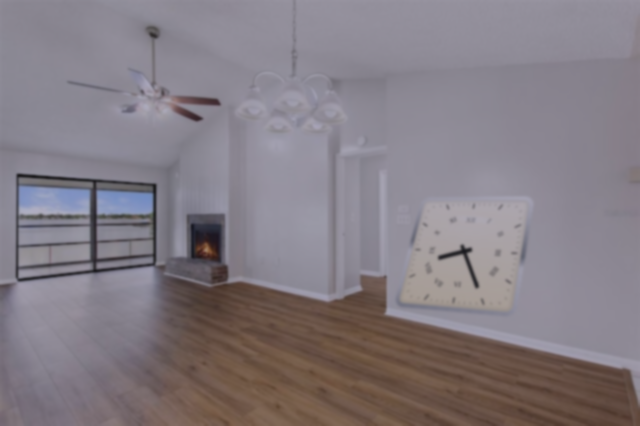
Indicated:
**8:25**
